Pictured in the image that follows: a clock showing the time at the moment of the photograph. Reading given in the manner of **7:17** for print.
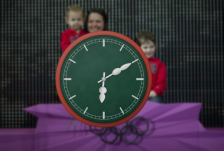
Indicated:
**6:10**
